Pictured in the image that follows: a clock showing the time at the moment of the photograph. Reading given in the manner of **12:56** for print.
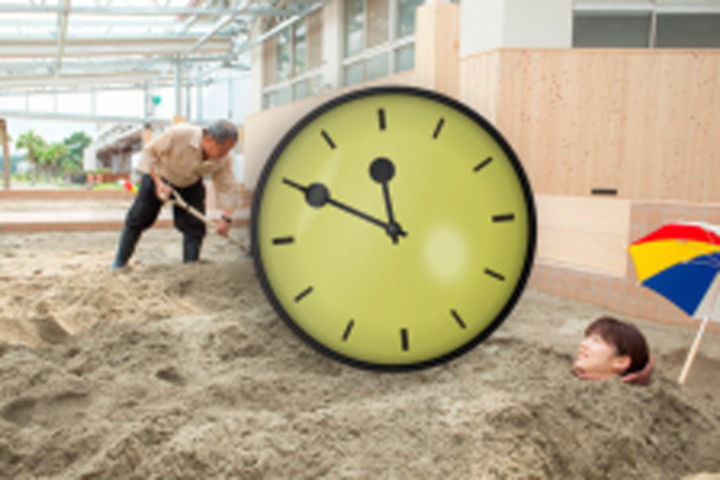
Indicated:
**11:50**
